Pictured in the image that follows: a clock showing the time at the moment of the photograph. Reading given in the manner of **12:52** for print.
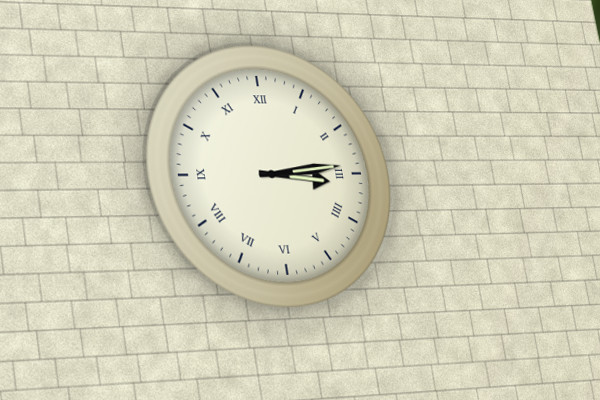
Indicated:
**3:14**
